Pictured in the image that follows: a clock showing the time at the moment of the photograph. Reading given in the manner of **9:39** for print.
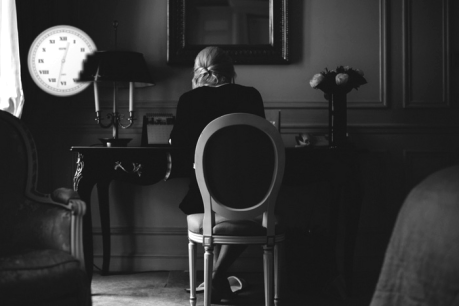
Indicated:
**12:32**
